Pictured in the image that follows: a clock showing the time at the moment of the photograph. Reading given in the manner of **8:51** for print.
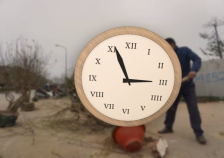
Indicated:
**2:56**
